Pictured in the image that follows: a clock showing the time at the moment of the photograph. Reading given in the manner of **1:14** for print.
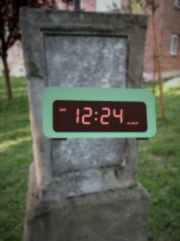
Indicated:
**12:24**
